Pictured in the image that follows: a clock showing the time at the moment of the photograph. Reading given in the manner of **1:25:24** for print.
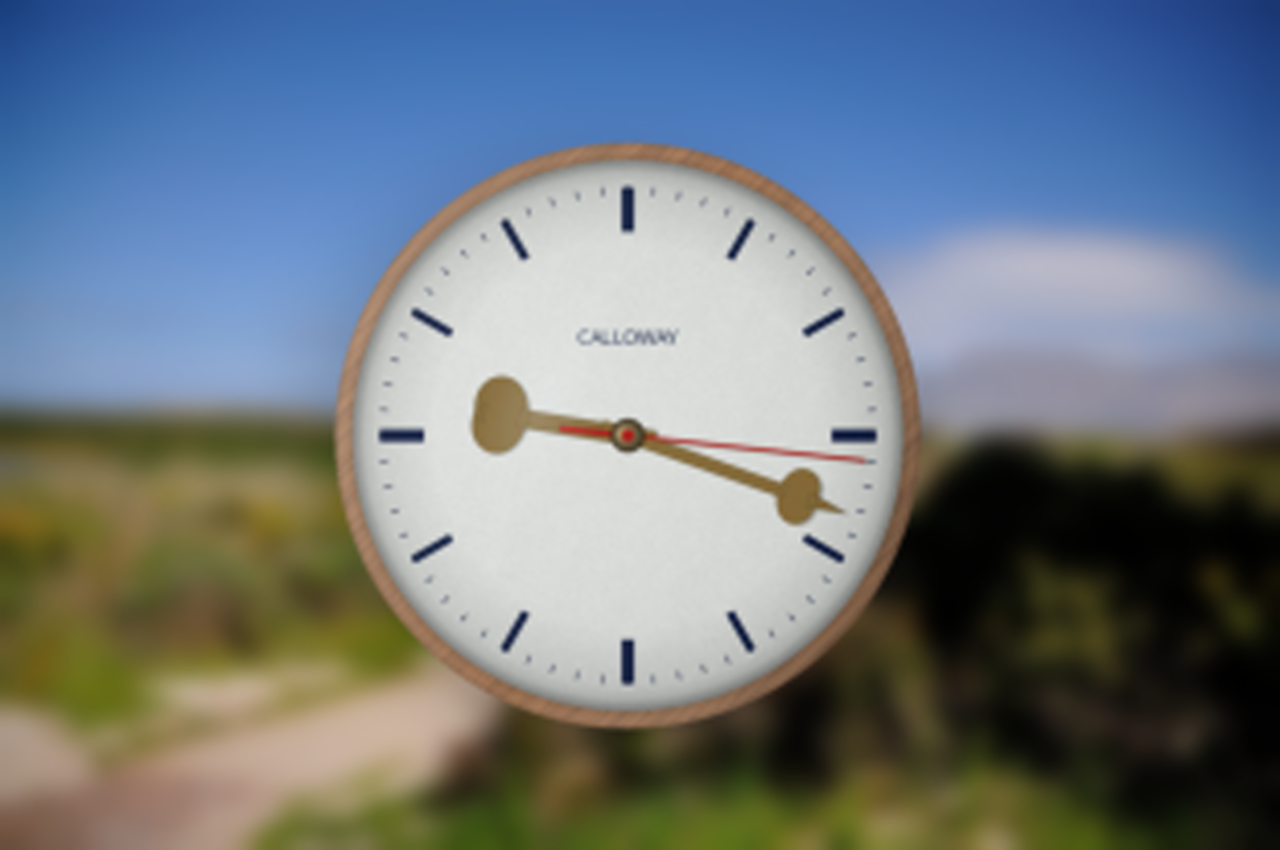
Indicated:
**9:18:16**
